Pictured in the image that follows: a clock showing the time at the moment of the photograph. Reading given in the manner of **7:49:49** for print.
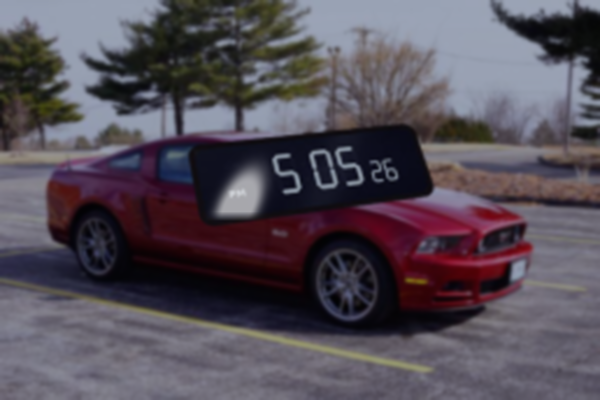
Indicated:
**5:05:26**
